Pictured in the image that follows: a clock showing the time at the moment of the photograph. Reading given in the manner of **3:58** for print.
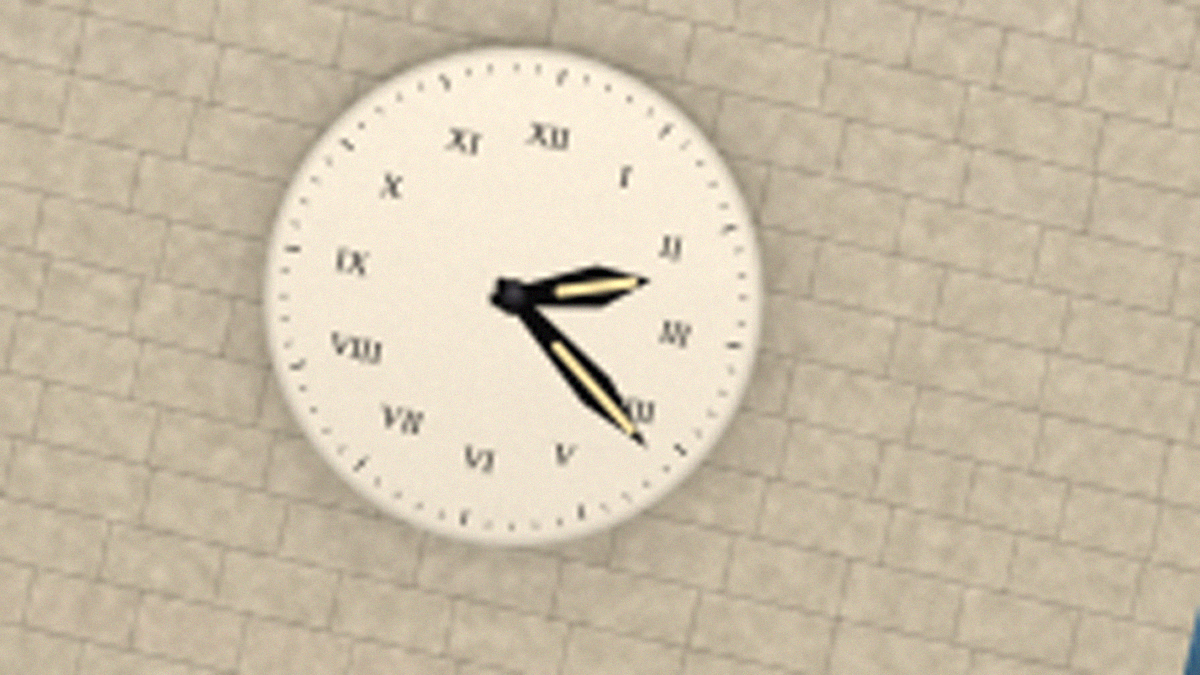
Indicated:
**2:21**
